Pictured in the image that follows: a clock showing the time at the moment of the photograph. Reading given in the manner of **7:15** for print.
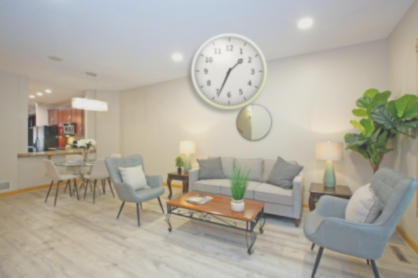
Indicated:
**1:34**
